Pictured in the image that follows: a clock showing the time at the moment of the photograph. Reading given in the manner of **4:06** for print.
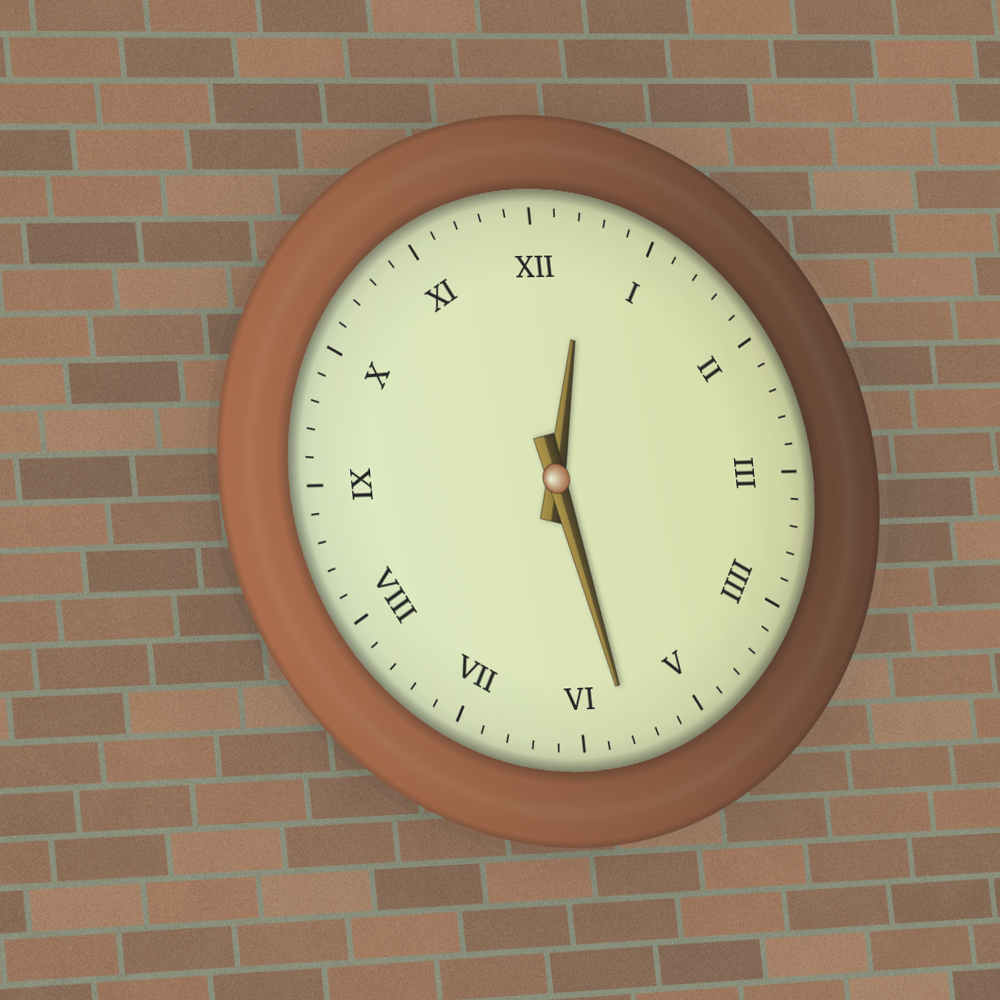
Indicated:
**12:28**
